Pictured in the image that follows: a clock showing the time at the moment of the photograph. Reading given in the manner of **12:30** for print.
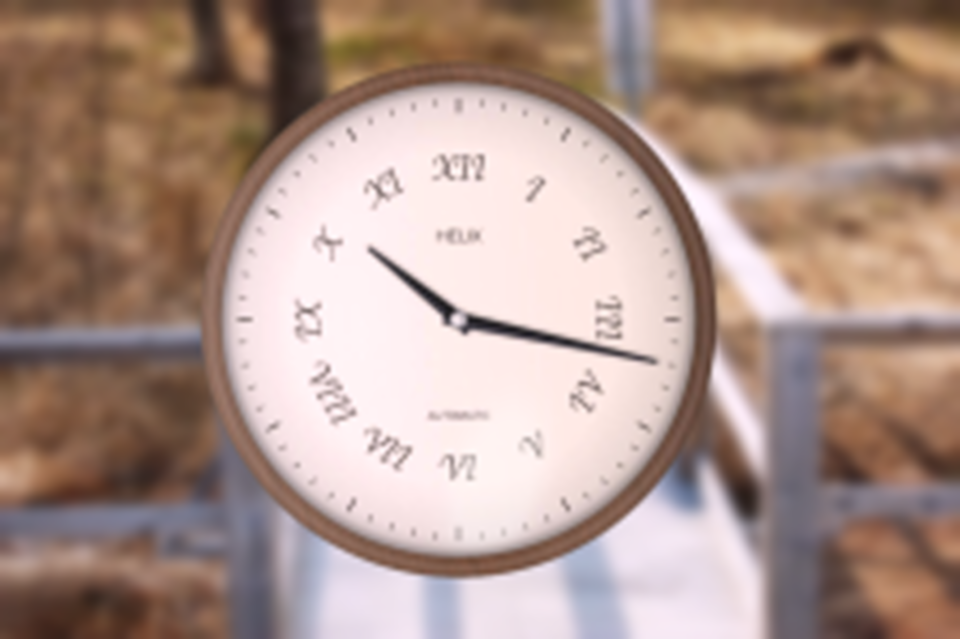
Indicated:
**10:17**
